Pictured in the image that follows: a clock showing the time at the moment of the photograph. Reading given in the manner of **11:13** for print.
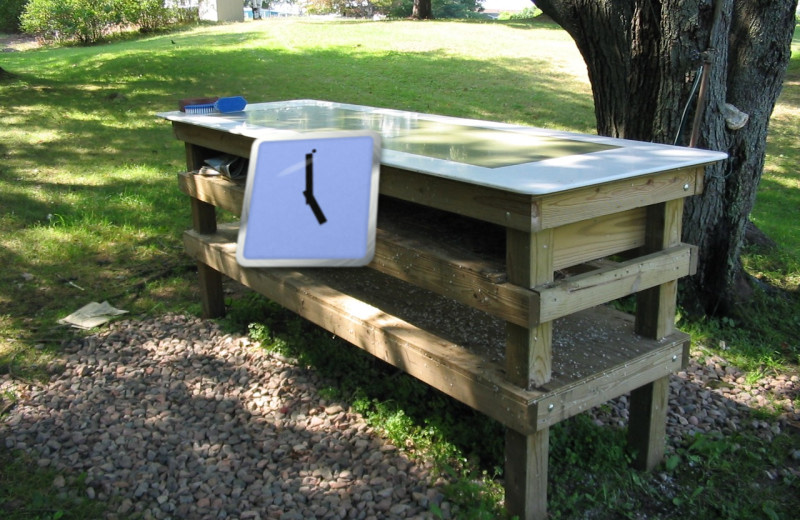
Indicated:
**4:59**
